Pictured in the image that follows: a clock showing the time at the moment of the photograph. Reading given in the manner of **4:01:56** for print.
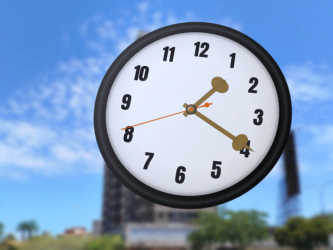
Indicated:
**1:19:41**
